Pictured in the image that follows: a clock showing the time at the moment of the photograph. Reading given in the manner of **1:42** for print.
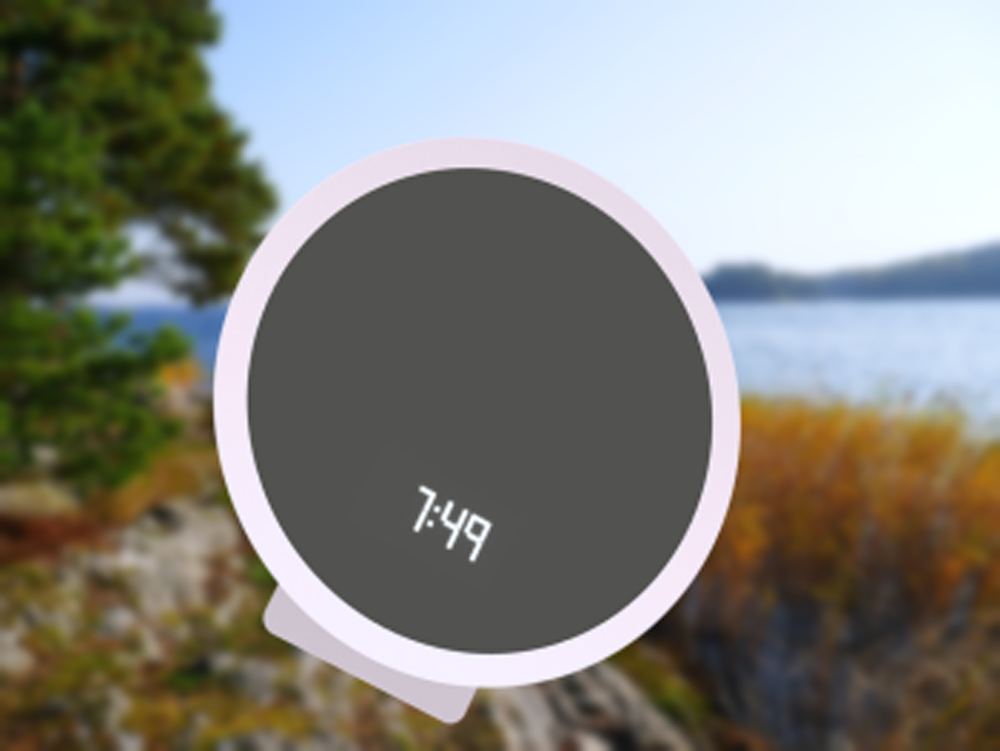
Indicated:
**7:49**
